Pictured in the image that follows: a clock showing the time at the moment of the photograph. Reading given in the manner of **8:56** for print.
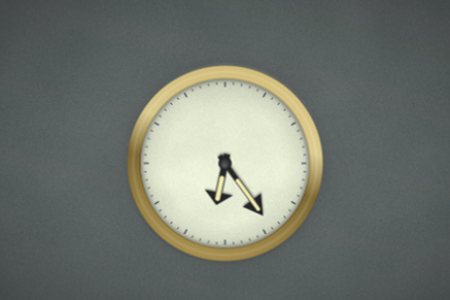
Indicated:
**6:24**
